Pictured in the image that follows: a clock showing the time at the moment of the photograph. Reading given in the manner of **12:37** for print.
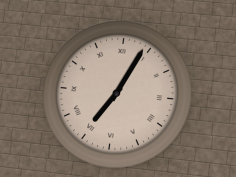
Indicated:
**7:04**
